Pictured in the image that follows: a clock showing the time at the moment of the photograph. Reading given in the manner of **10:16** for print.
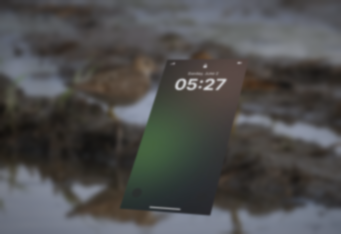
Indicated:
**5:27**
